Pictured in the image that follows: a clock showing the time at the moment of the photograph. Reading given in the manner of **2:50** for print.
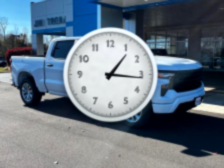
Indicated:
**1:16**
